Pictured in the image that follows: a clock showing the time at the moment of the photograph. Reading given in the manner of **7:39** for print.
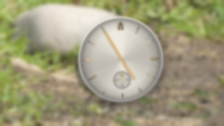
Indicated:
**4:55**
